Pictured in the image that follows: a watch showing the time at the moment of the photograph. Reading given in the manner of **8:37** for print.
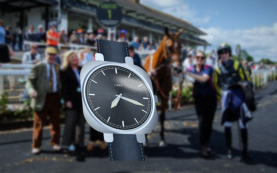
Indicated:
**7:18**
